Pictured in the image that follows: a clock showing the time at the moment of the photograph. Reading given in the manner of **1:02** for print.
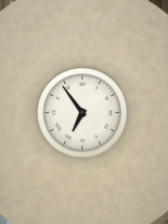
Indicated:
**6:54**
